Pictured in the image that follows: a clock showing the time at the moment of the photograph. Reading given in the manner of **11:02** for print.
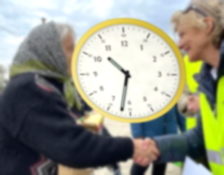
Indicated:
**10:32**
